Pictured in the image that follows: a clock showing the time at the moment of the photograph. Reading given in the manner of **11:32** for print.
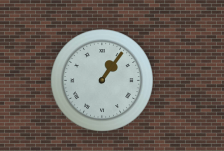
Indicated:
**1:06**
